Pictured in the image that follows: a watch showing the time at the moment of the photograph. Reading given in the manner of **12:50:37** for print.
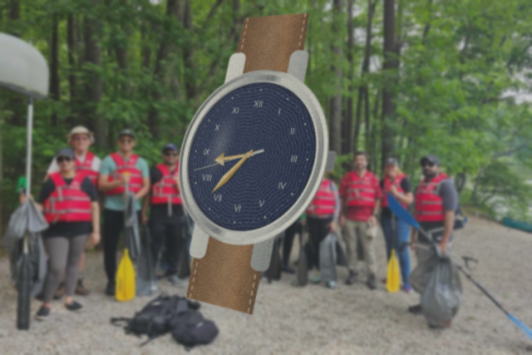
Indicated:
**8:36:42**
